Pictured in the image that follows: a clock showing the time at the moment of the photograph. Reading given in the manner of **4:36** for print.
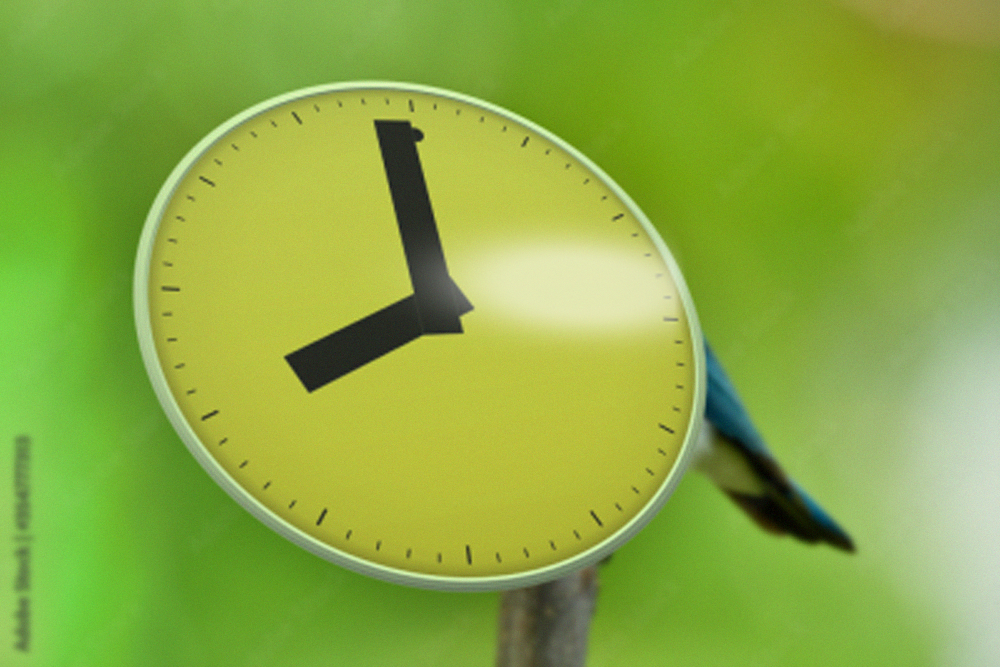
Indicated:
**7:59**
